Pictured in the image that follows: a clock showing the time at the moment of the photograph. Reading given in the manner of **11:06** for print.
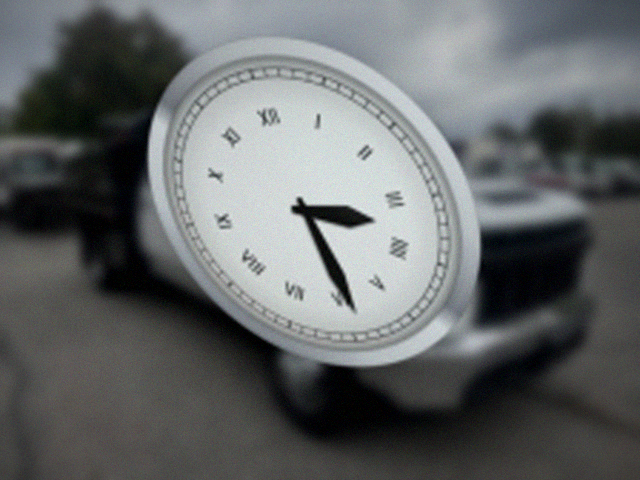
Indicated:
**3:29**
